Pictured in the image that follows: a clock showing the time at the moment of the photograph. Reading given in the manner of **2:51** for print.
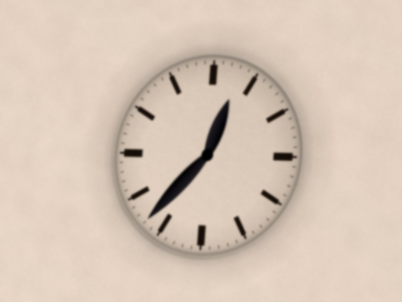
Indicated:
**12:37**
